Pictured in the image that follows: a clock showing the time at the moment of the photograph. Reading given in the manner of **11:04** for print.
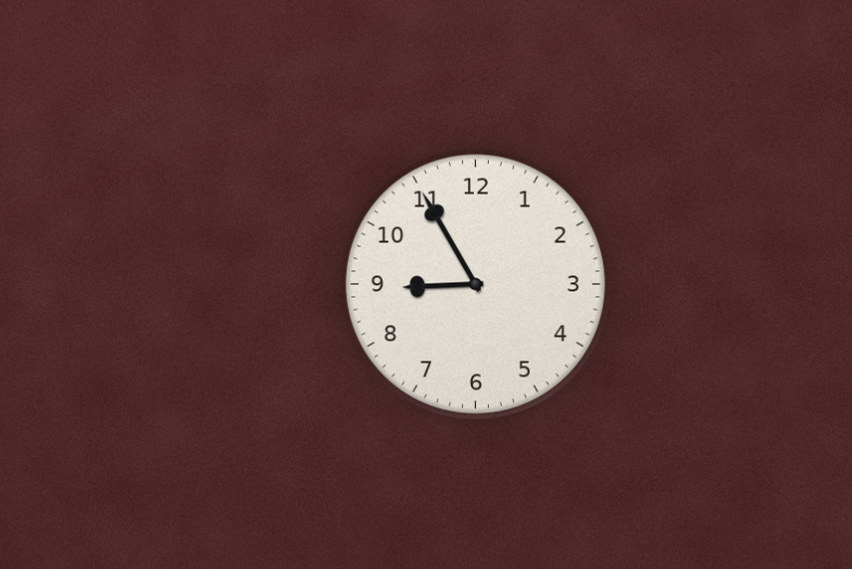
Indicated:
**8:55**
